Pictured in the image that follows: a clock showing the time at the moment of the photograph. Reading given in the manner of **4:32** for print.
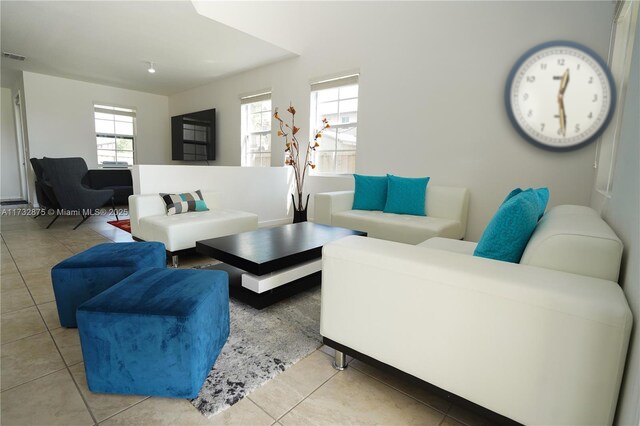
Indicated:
**12:29**
